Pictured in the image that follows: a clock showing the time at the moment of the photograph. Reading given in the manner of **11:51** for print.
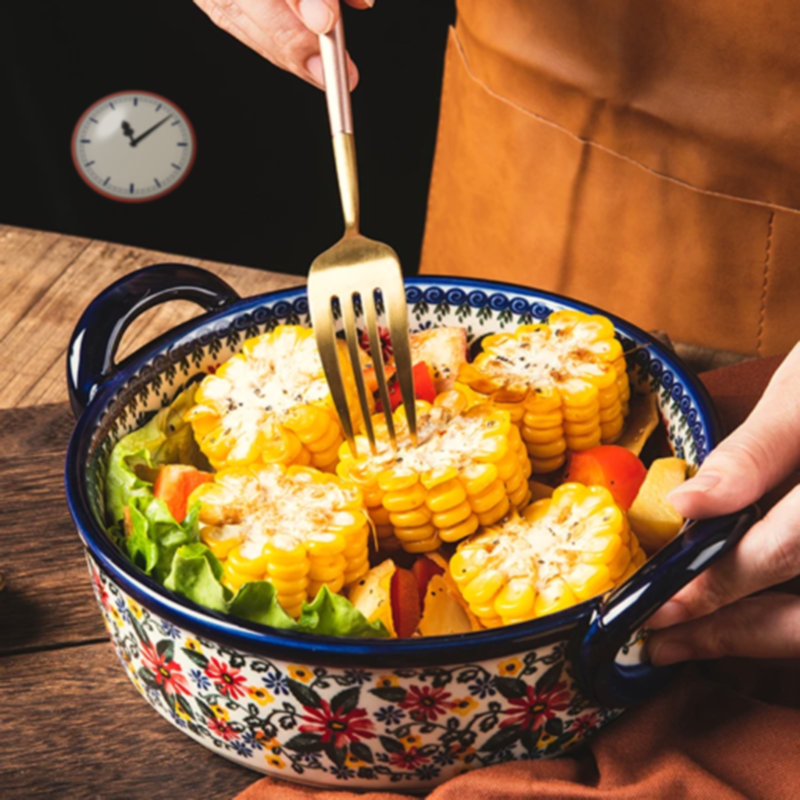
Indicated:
**11:08**
